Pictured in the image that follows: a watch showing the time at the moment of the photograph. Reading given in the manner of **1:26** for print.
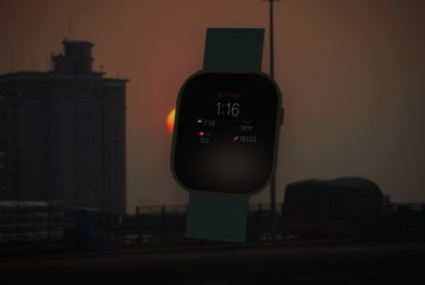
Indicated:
**1:16**
